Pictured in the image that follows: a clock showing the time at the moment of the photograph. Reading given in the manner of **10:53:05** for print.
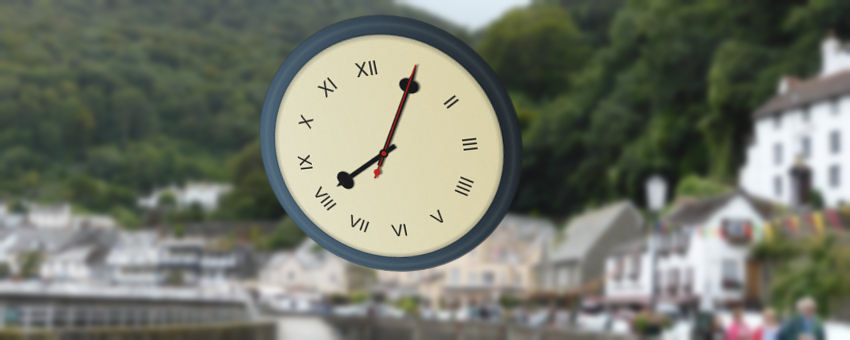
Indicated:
**8:05:05**
